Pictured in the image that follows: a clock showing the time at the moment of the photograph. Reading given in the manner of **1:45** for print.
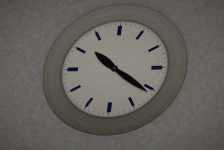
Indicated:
**10:21**
